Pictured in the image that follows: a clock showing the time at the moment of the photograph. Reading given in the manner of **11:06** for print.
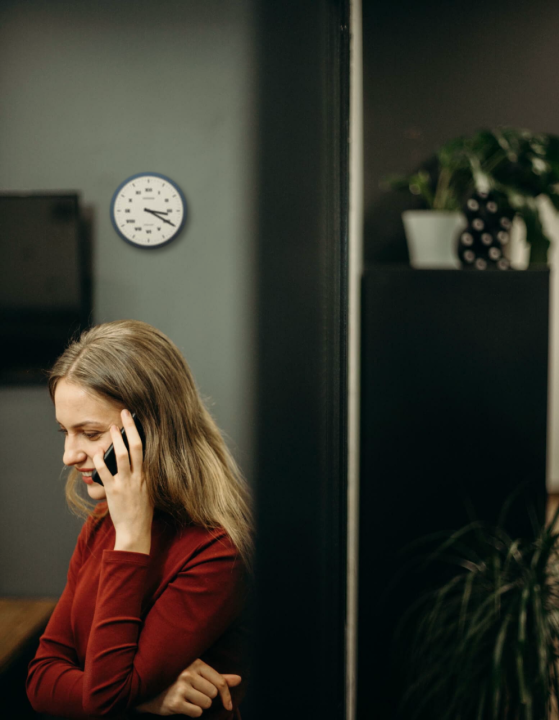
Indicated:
**3:20**
